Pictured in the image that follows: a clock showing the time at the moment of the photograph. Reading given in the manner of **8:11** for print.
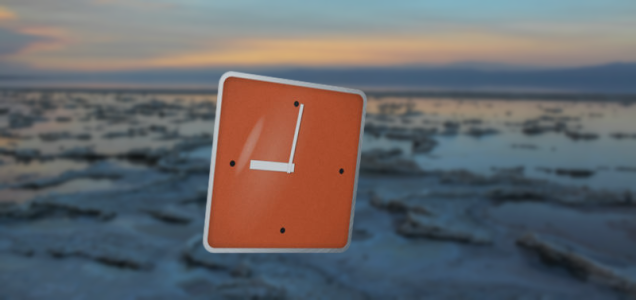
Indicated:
**9:01**
